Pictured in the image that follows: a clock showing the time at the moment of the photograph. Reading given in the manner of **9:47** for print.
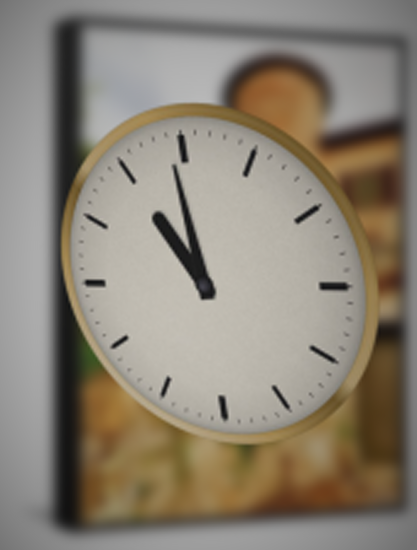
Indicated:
**10:59**
